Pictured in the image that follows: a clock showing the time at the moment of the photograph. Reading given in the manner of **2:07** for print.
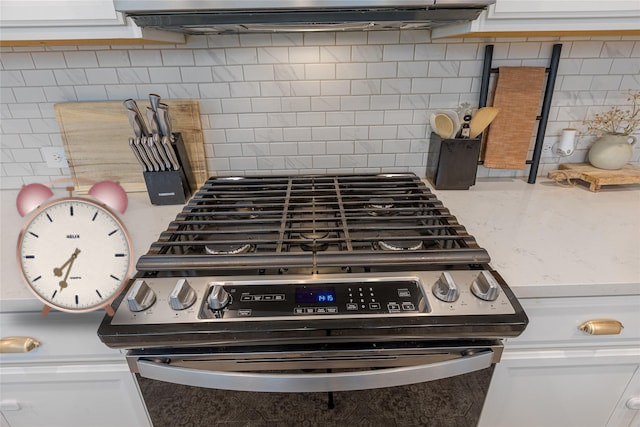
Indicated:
**7:34**
